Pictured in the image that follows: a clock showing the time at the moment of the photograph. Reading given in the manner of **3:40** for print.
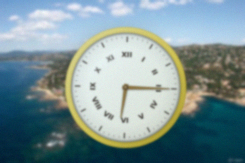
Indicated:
**6:15**
